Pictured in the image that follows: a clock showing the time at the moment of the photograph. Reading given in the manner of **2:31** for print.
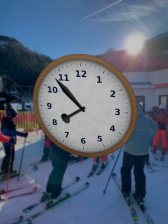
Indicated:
**7:53**
